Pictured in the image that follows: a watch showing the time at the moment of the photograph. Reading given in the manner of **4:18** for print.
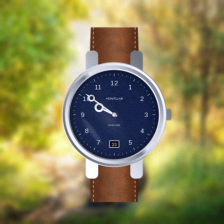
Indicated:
**9:51**
